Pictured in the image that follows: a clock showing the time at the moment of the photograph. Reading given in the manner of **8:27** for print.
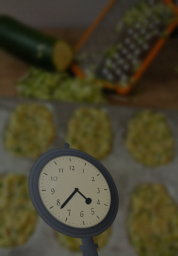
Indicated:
**4:38**
